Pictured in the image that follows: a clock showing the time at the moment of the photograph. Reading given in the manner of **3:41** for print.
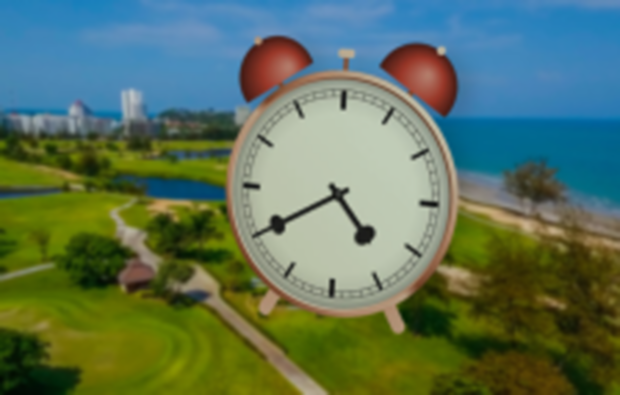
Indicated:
**4:40**
